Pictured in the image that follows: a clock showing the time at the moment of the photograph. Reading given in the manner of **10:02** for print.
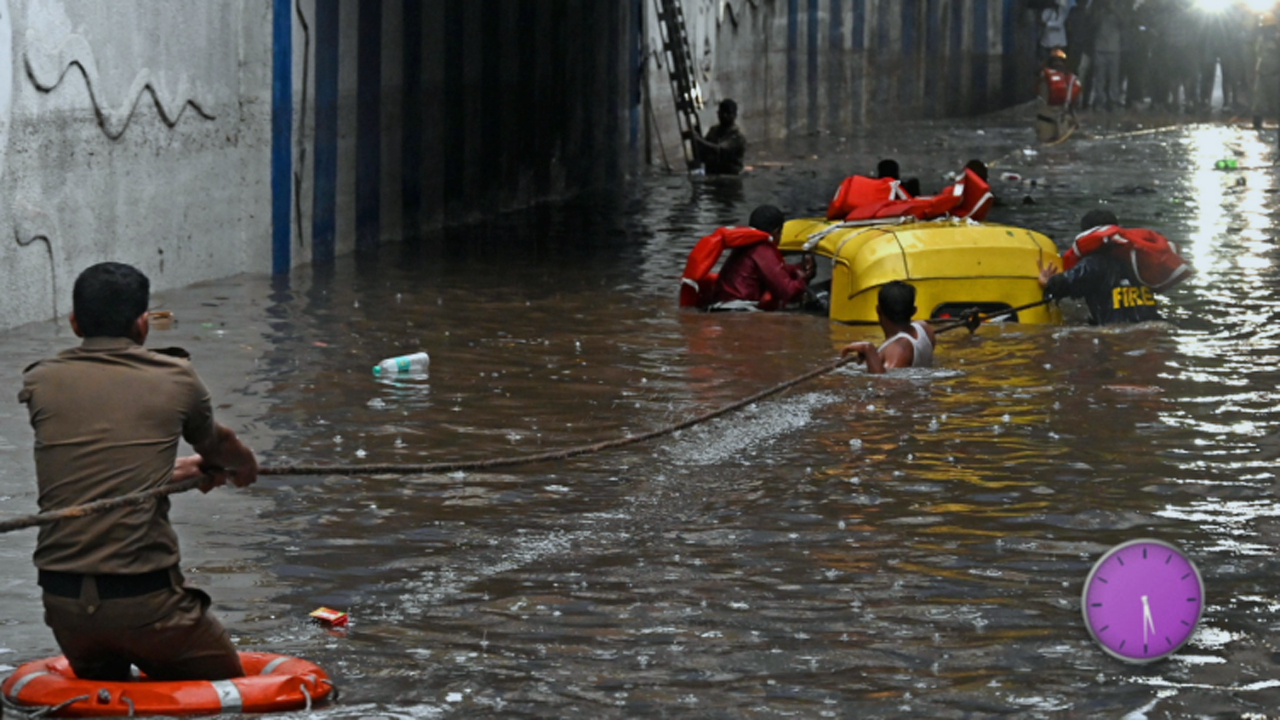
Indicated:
**5:30**
